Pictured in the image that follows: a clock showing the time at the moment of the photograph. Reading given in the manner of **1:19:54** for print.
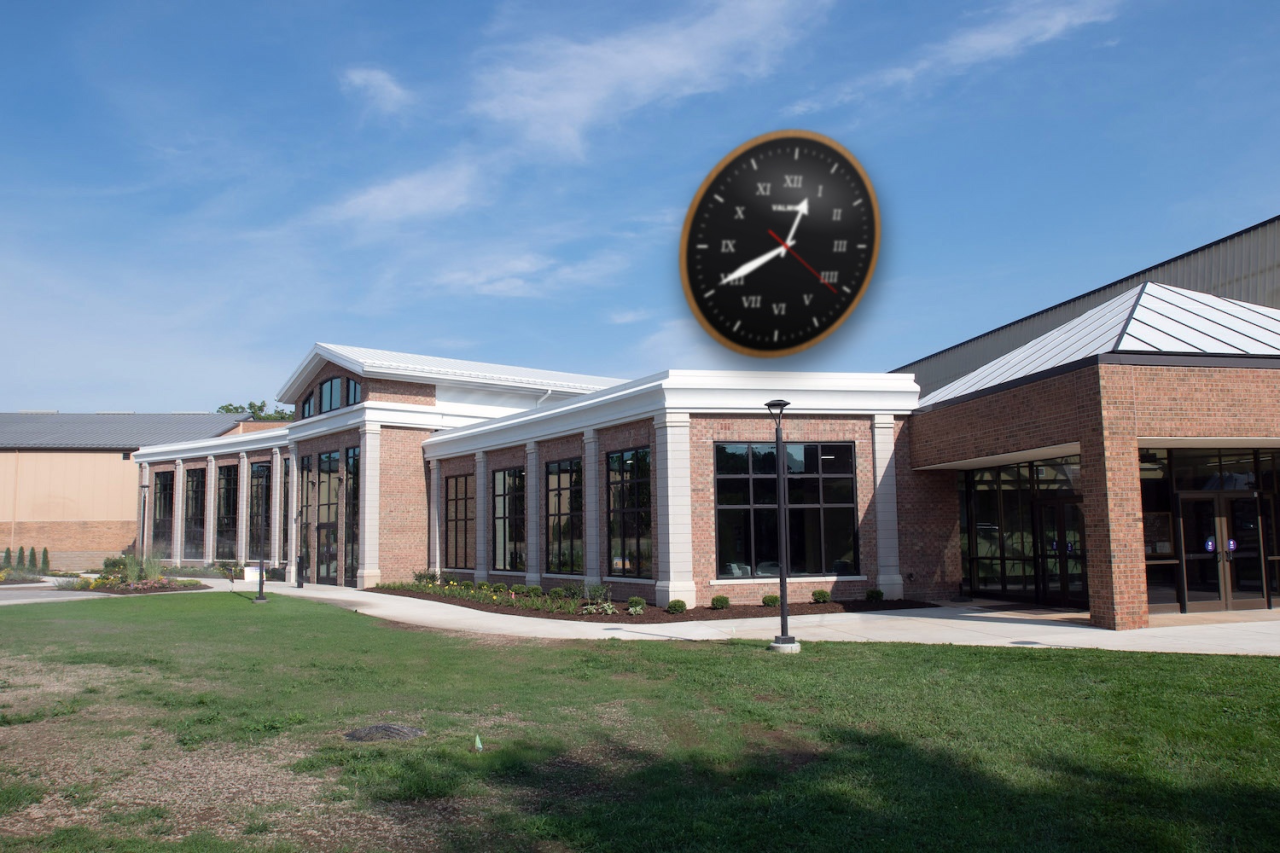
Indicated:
**12:40:21**
